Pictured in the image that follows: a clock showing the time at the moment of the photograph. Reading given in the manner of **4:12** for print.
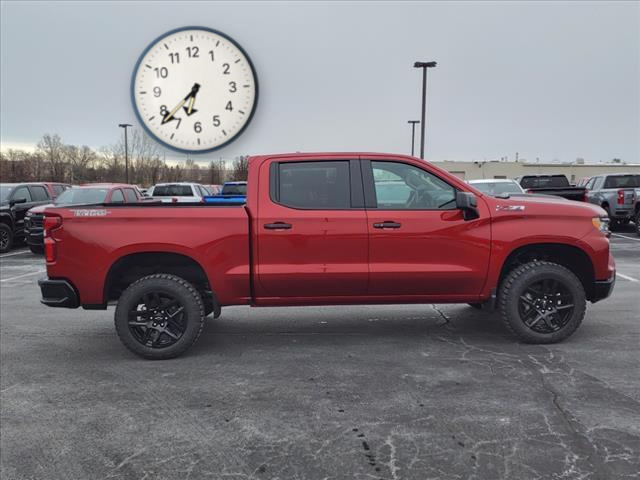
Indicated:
**6:38**
